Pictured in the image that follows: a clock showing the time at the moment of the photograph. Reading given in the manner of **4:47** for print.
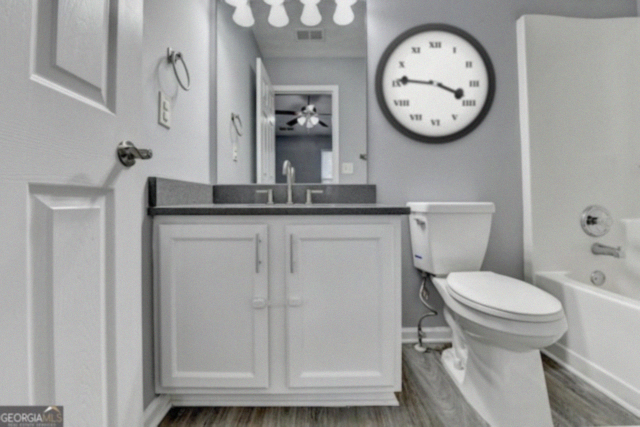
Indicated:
**3:46**
